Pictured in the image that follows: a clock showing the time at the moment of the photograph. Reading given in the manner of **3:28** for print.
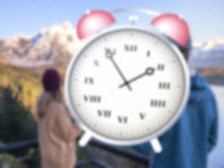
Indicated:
**1:54**
